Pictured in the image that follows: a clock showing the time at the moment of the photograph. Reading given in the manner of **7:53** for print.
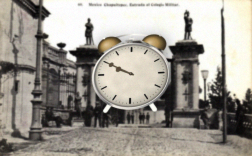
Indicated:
**9:50**
